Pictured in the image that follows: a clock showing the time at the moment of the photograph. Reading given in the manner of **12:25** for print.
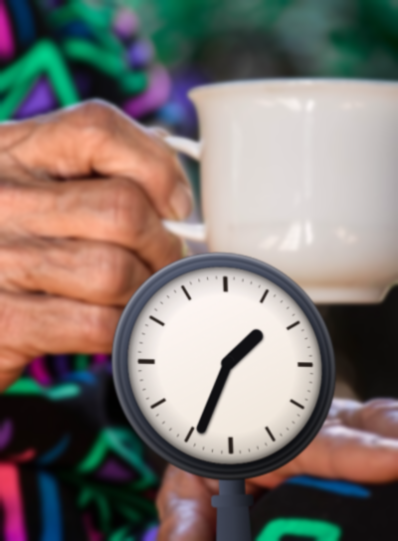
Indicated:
**1:34**
